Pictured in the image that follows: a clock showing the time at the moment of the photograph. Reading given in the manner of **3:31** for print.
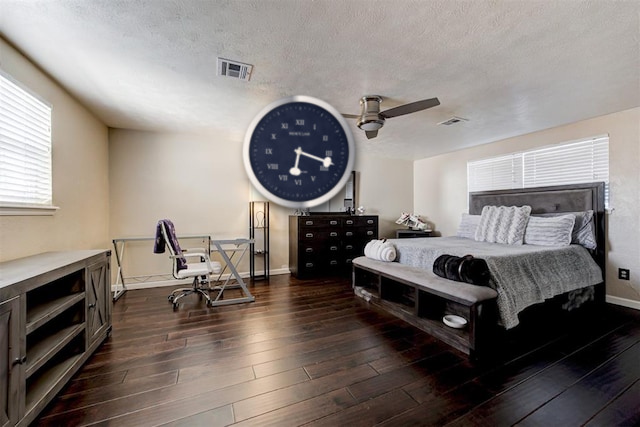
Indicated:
**6:18**
